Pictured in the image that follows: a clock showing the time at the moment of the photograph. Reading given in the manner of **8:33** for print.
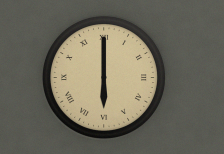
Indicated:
**6:00**
